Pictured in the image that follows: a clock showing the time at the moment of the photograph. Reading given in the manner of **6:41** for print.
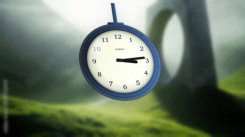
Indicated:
**3:14**
